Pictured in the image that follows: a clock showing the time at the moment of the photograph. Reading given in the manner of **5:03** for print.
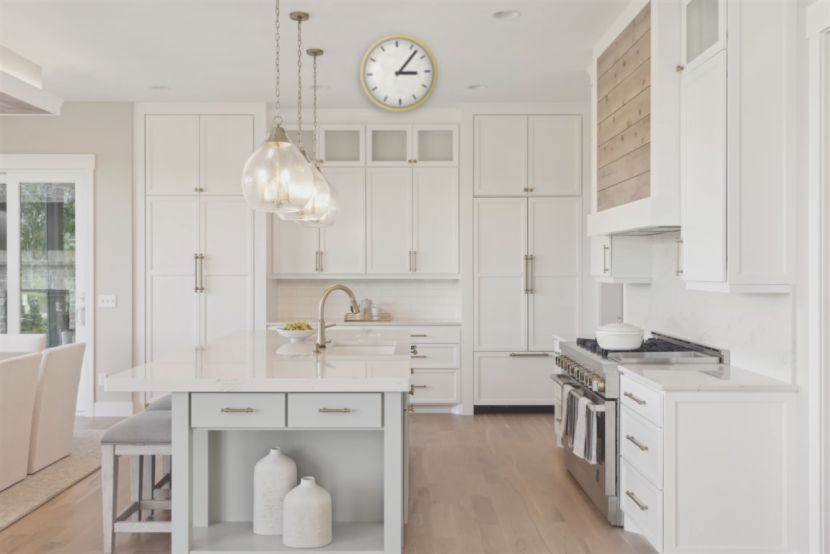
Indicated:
**3:07**
